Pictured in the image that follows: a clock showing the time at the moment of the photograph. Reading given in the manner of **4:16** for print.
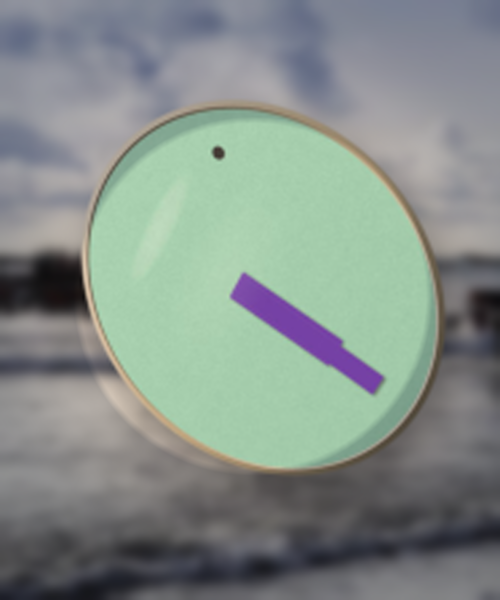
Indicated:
**4:22**
